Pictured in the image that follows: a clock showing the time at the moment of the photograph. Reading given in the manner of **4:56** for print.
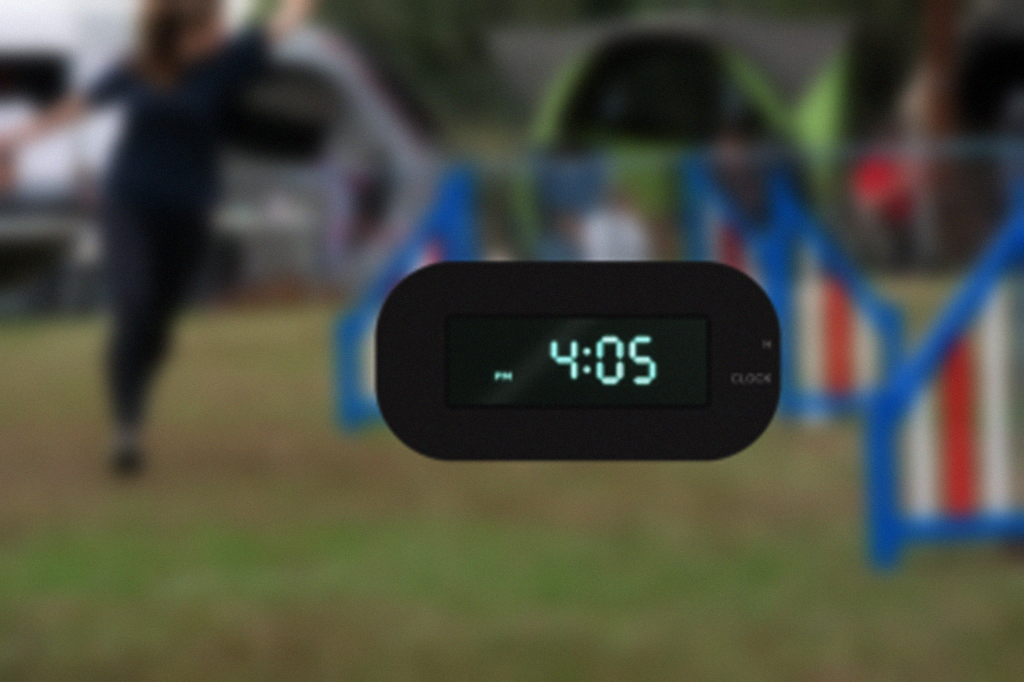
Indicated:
**4:05**
